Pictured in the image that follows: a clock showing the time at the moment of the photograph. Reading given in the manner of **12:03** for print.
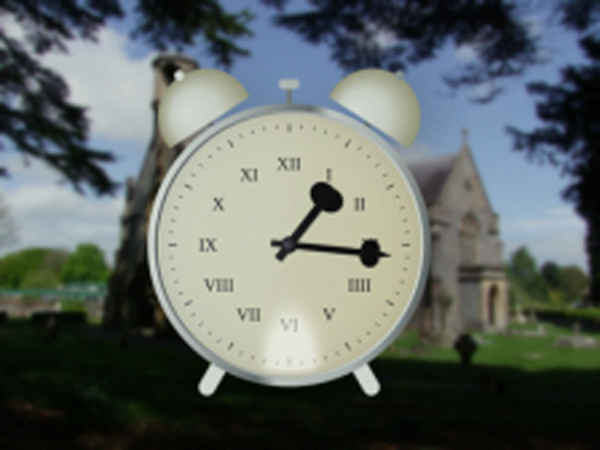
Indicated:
**1:16**
